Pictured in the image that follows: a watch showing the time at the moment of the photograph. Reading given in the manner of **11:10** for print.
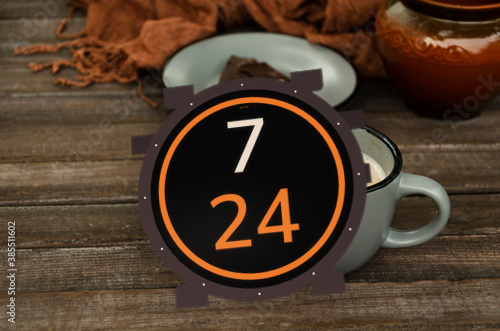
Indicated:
**7:24**
